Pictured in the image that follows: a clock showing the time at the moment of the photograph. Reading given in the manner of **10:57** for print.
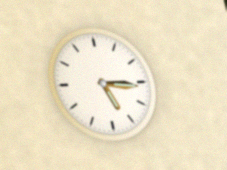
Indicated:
**5:16**
